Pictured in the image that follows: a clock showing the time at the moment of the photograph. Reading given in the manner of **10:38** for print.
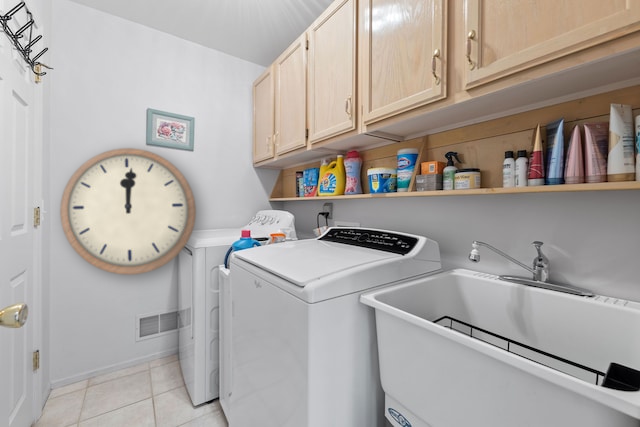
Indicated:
**12:01**
